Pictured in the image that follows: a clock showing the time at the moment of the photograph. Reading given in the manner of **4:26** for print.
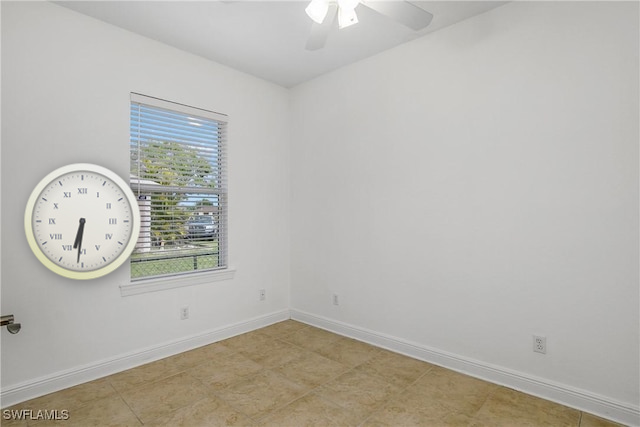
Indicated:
**6:31**
